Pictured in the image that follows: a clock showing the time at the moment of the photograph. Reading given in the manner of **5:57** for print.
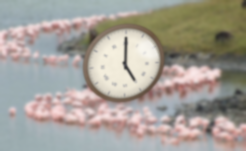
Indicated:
**5:00**
